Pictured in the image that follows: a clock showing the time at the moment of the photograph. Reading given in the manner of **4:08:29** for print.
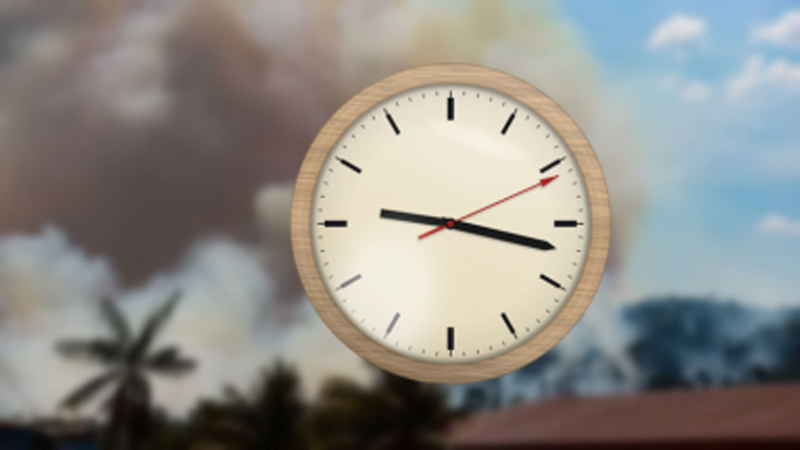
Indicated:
**9:17:11**
